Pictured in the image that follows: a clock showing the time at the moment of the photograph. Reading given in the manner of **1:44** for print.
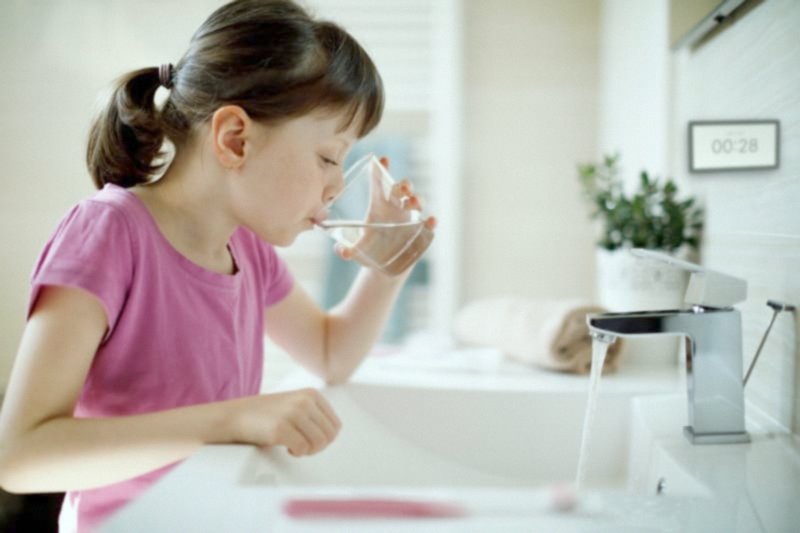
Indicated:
**0:28**
